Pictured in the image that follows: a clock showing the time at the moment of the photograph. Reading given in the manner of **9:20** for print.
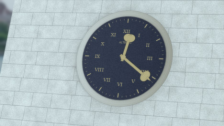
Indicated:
**12:21**
